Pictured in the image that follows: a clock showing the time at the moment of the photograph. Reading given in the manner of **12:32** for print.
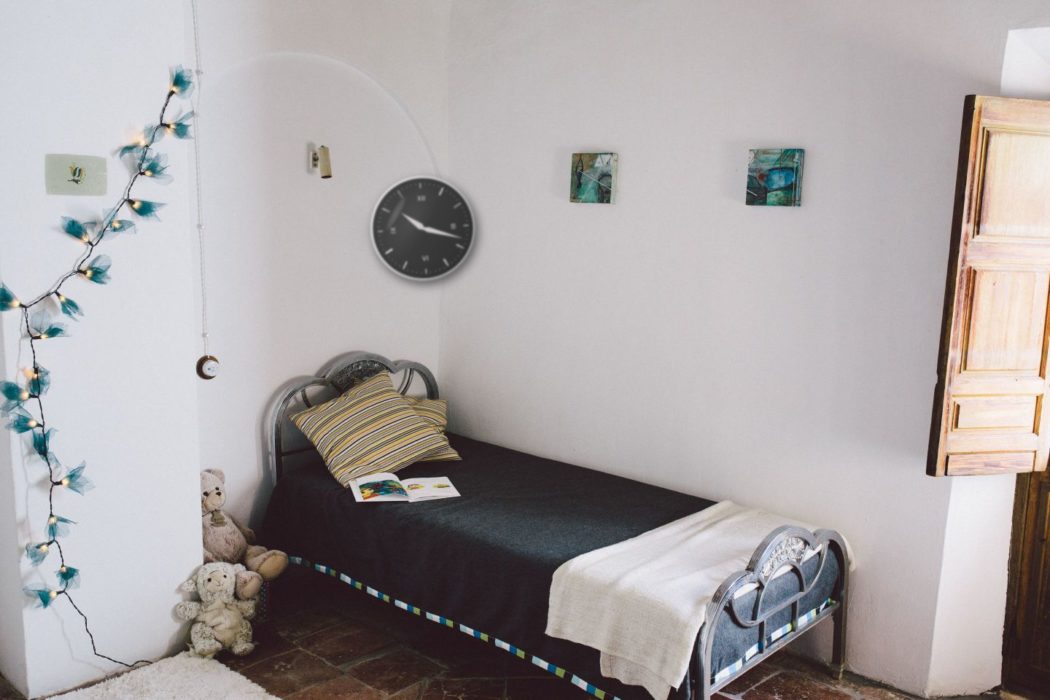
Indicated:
**10:18**
